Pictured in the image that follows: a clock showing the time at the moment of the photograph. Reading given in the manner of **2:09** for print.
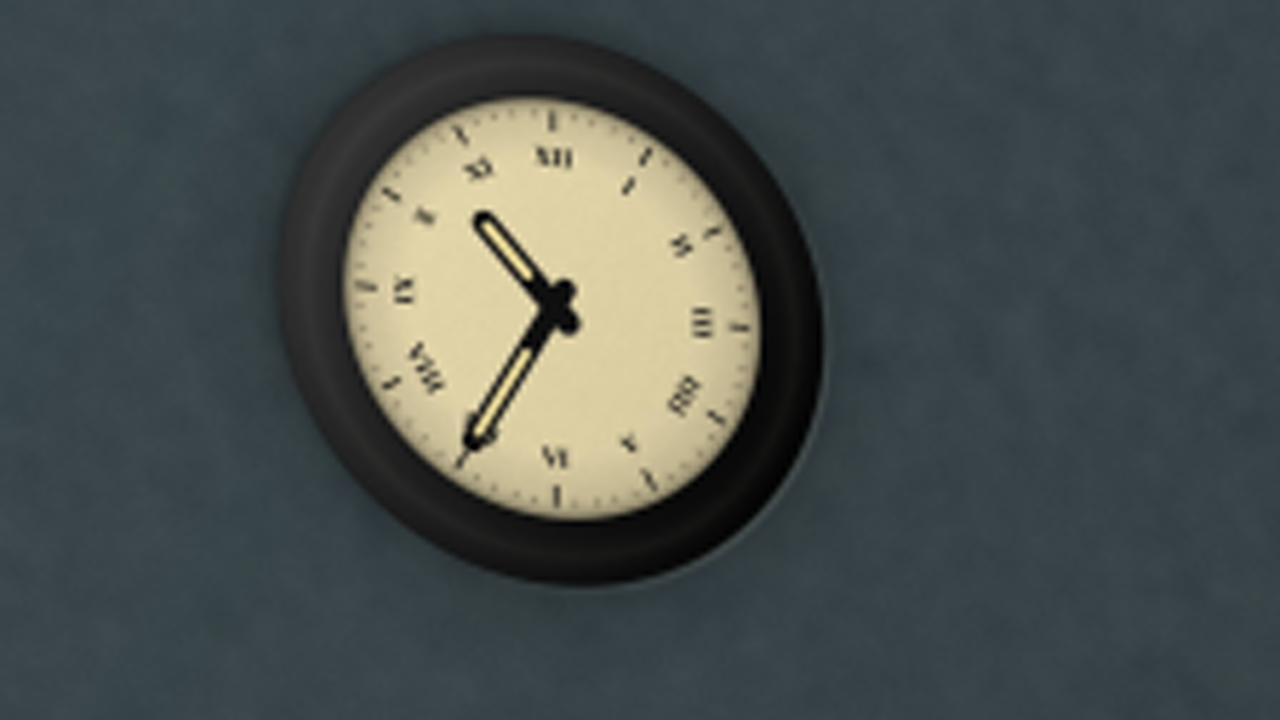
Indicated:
**10:35**
